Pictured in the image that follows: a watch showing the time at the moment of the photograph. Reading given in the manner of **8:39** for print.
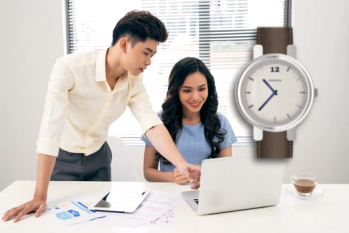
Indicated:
**10:37**
